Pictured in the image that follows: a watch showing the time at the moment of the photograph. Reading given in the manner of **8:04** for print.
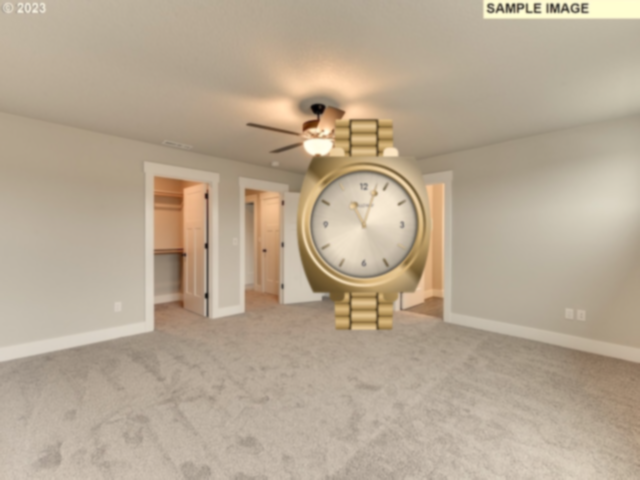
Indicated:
**11:03**
